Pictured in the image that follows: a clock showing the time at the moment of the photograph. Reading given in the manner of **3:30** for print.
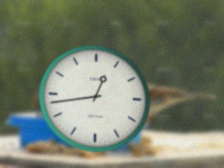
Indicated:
**12:43**
